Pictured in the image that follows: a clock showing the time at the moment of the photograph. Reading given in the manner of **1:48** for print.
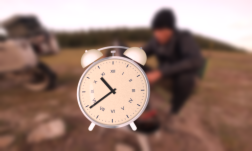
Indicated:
**10:39**
